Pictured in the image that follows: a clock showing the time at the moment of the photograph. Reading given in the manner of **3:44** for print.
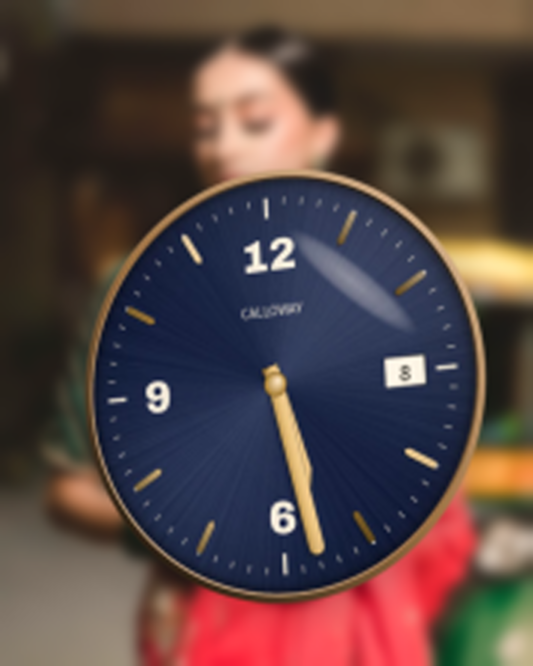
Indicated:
**5:28**
